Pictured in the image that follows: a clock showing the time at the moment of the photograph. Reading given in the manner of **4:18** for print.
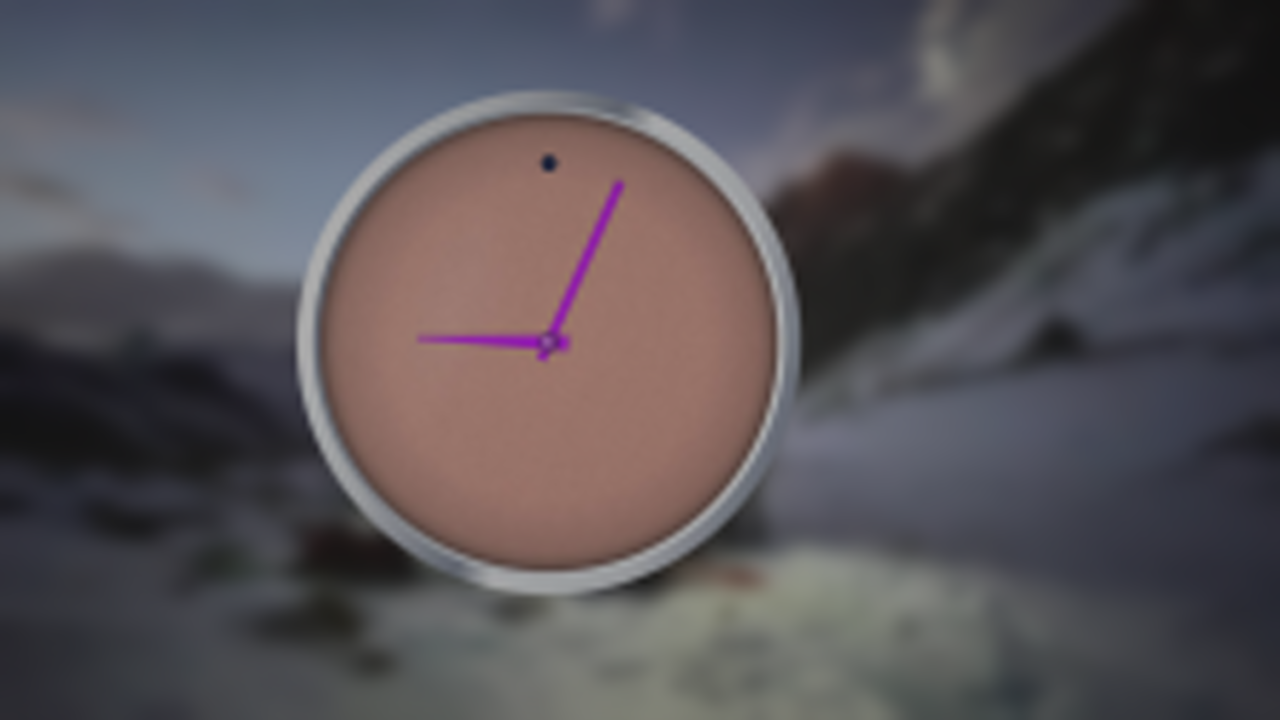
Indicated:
**9:04**
